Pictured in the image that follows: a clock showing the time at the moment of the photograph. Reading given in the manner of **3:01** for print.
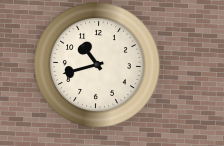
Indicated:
**10:42**
